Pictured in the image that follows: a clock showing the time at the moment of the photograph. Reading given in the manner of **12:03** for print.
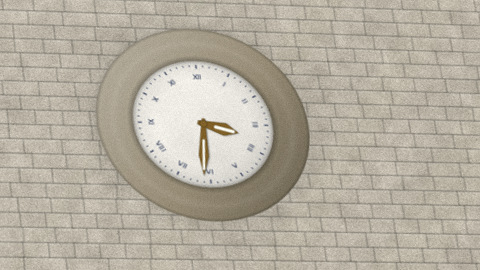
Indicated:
**3:31**
